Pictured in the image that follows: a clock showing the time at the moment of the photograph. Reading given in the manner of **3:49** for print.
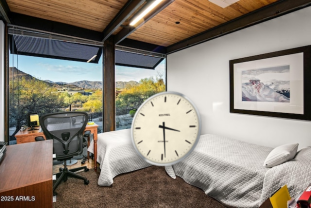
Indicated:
**3:29**
